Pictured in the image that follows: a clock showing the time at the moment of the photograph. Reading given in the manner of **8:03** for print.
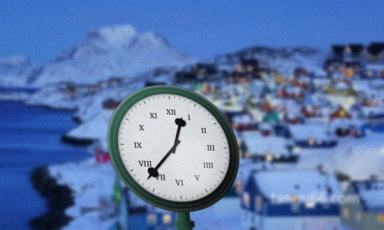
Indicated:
**12:37**
